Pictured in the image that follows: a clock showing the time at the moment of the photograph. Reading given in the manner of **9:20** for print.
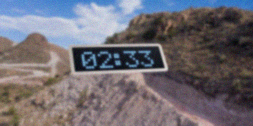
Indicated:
**2:33**
